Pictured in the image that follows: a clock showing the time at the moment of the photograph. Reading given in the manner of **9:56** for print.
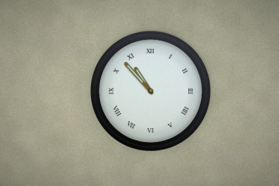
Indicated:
**10:53**
